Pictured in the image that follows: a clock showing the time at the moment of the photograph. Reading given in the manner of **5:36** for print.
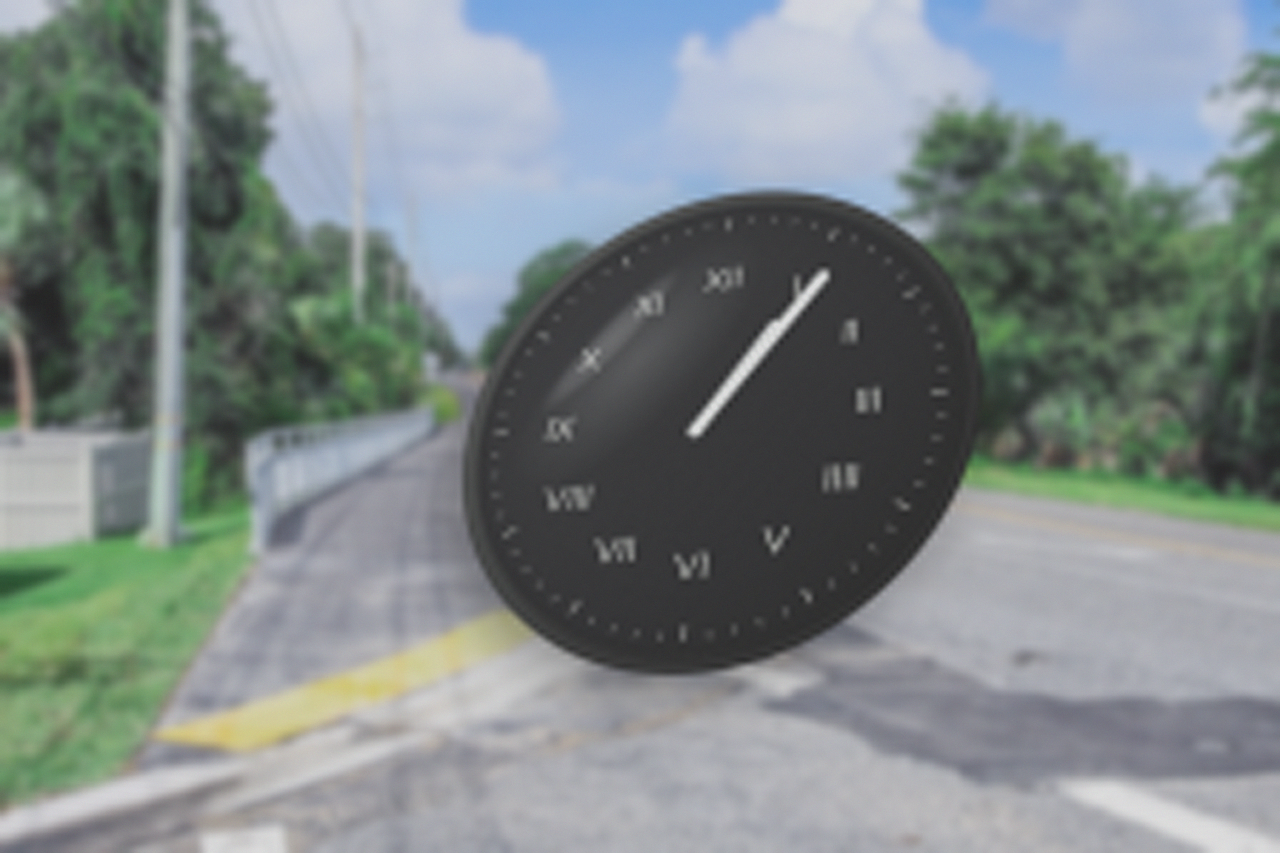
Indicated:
**1:06**
